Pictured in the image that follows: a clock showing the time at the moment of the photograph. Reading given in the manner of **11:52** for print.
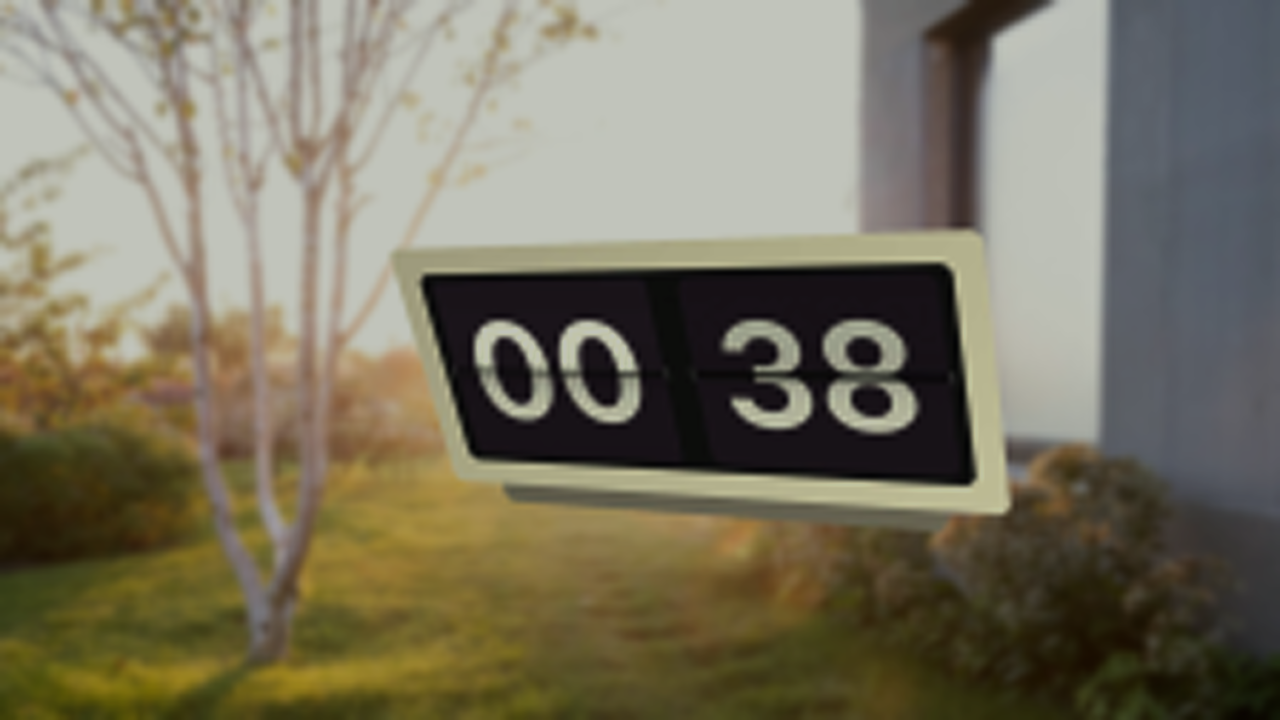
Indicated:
**0:38**
